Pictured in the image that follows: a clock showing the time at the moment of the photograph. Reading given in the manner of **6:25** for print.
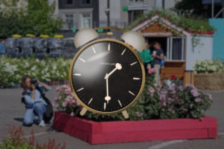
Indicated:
**1:29**
